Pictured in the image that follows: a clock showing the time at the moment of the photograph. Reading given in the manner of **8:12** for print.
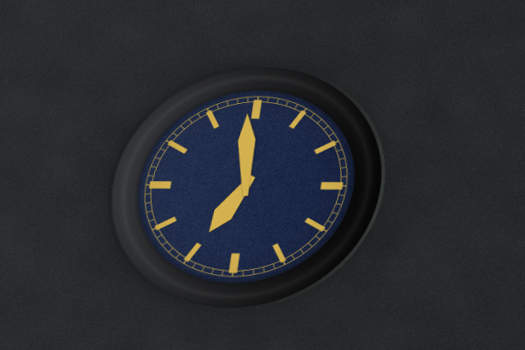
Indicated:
**6:59**
